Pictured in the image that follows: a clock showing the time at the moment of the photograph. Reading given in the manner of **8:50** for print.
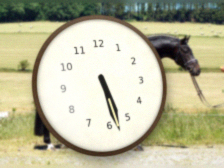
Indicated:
**5:28**
